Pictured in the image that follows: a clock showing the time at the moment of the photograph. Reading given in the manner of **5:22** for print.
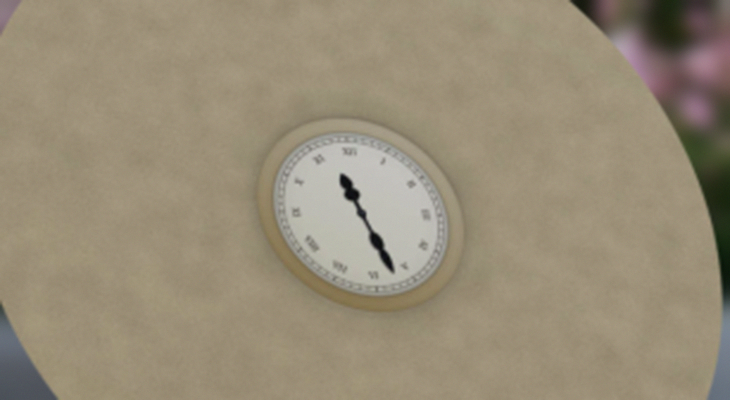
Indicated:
**11:27**
